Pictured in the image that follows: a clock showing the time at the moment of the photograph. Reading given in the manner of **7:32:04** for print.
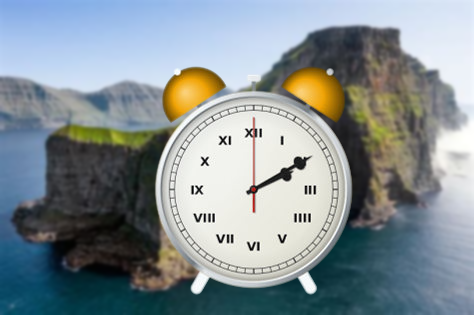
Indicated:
**2:10:00**
